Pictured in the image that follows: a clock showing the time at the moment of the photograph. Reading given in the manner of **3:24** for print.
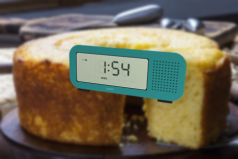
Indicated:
**1:54**
